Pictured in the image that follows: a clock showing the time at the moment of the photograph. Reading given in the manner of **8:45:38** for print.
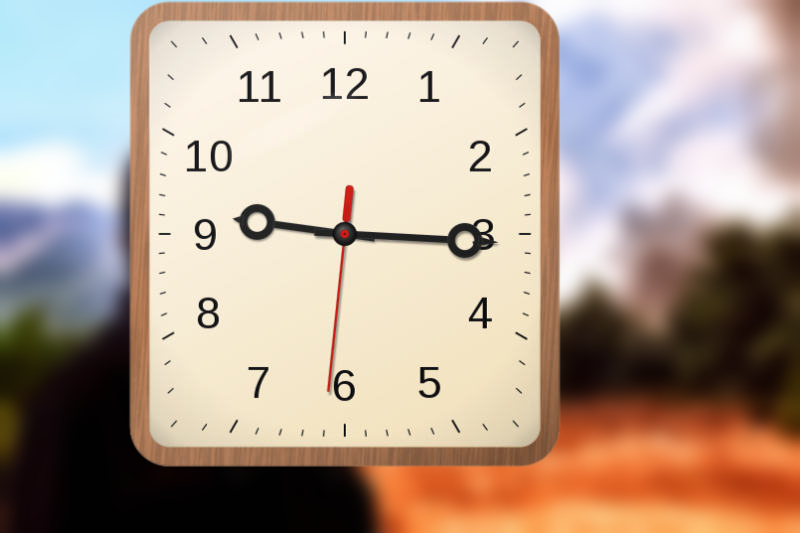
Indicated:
**9:15:31**
